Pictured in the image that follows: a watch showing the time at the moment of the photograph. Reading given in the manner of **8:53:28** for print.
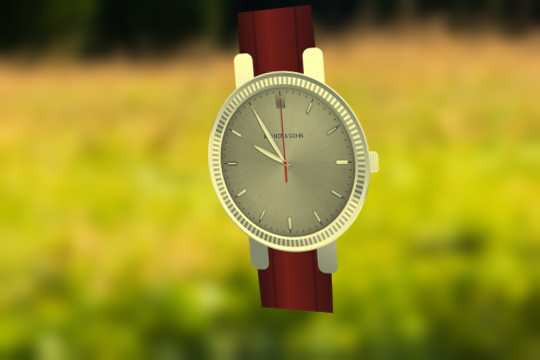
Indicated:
**9:55:00**
